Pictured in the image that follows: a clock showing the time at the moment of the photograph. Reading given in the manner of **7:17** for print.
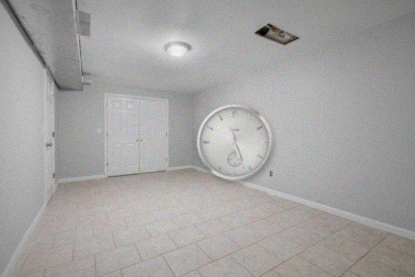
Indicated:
**11:27**
